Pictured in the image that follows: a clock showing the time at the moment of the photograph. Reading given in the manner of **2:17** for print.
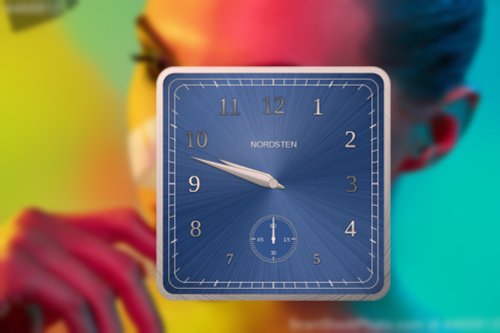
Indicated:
**9:48**
